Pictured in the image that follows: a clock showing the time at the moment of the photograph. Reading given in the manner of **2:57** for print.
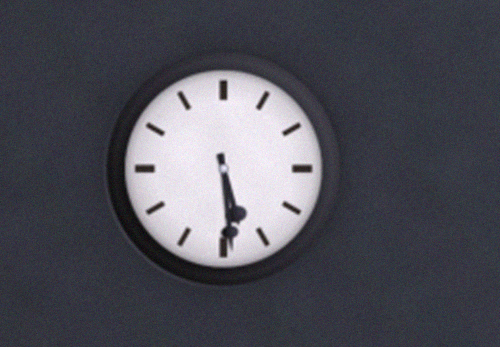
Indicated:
**5:29**
